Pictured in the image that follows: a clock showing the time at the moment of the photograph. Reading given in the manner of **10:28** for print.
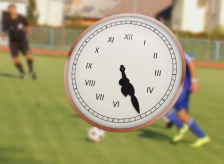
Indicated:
**5:25**
